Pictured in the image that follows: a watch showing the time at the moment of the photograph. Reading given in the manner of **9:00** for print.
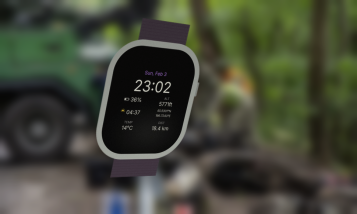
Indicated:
**23:02**
